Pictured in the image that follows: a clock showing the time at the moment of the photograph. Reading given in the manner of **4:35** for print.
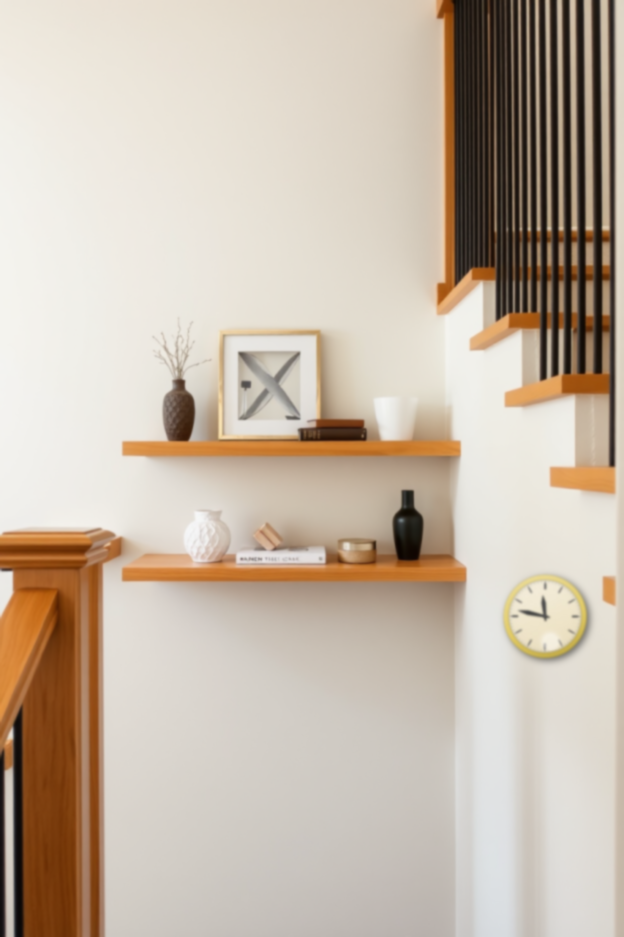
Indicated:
**11:47**
